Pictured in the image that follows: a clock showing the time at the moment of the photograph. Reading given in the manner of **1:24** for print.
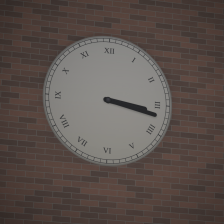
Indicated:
**3:17**
